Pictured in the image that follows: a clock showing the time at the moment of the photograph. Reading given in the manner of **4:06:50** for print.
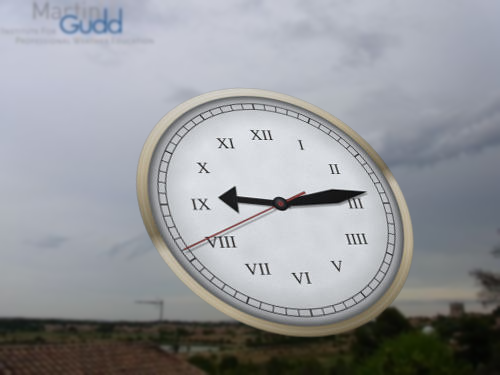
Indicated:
**9:13:41**
